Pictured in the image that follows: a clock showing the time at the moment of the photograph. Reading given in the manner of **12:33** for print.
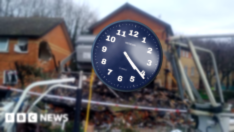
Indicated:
**4:21**
